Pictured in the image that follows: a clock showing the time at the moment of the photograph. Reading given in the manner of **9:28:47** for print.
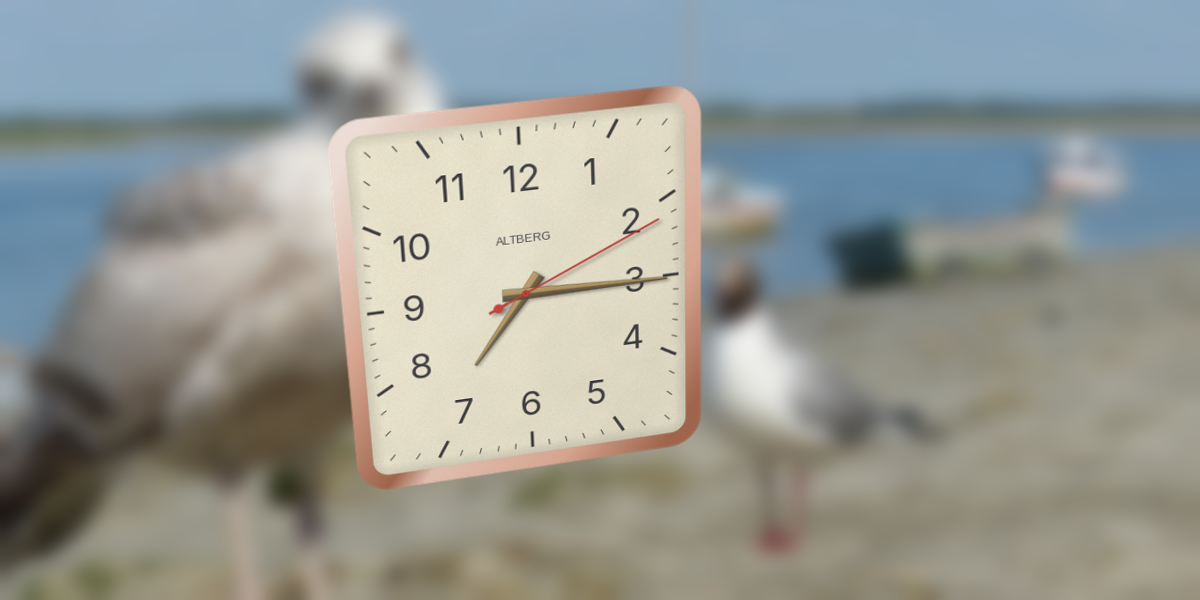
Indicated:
**7:15:11**
